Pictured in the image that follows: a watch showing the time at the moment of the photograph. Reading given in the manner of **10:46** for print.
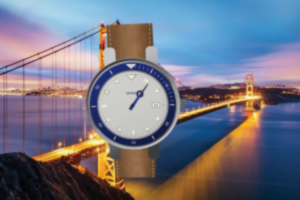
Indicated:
**1:06**
